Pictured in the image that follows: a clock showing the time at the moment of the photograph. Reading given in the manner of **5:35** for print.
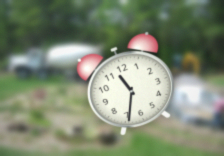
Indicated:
**11:34**
